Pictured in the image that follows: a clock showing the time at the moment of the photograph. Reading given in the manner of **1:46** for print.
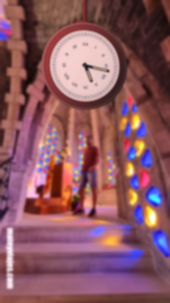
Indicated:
**5:17**
